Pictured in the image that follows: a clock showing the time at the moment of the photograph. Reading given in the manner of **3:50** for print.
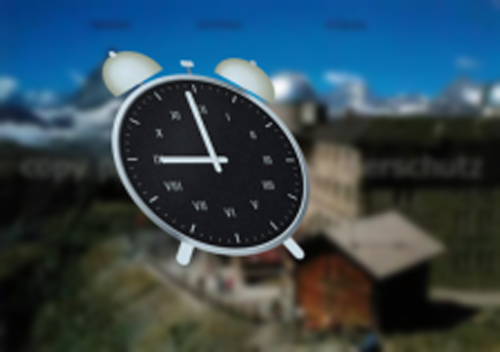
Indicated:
**8:59**
